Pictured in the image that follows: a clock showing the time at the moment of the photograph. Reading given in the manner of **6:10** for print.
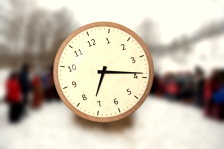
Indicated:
**7:19**
